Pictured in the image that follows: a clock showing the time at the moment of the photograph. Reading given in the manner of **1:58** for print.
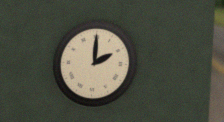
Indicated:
**2:00**
